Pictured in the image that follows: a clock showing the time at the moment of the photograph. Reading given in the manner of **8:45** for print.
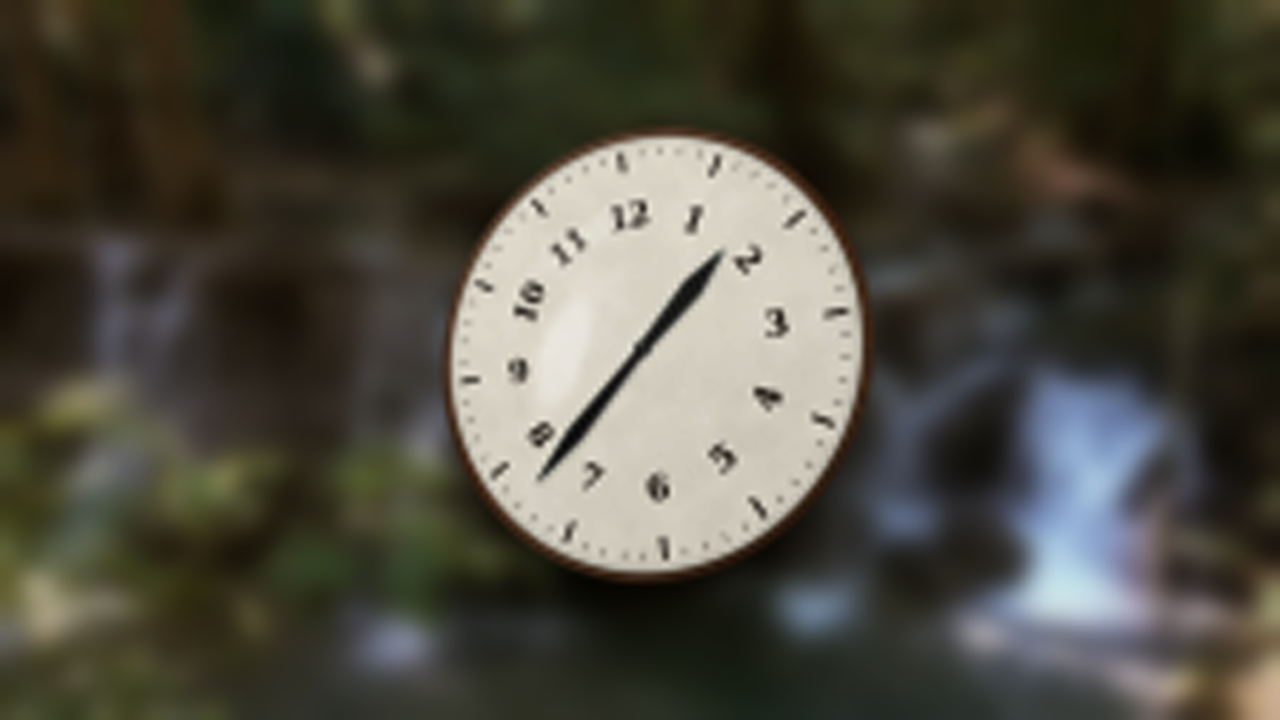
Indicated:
**1:38**
